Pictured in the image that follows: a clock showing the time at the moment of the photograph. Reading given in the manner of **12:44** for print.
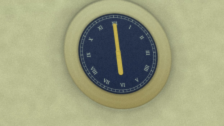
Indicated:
**6:00**
